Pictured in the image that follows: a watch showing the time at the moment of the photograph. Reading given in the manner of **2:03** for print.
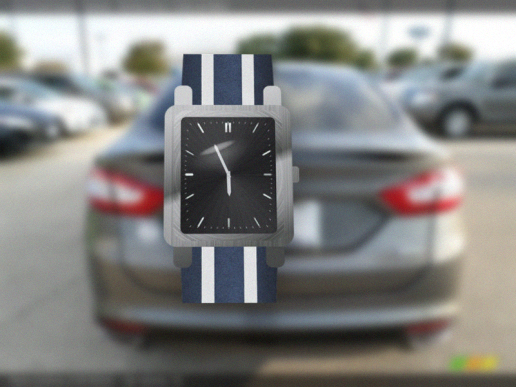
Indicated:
**5:56**
